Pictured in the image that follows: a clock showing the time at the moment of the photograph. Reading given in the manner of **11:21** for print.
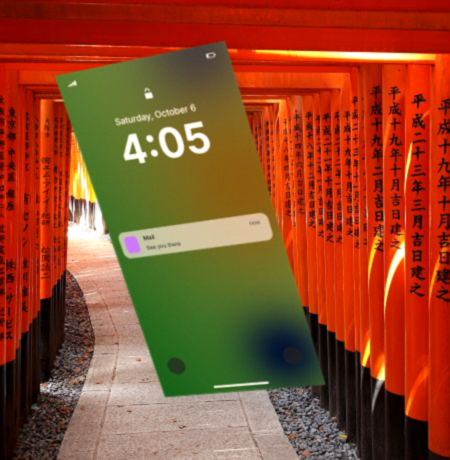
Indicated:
**4:05**
